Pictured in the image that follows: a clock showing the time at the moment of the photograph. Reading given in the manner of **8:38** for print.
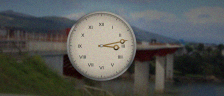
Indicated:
**3:13**
